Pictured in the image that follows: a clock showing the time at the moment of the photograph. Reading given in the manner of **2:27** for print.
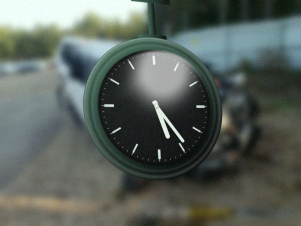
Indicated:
**5:24**
